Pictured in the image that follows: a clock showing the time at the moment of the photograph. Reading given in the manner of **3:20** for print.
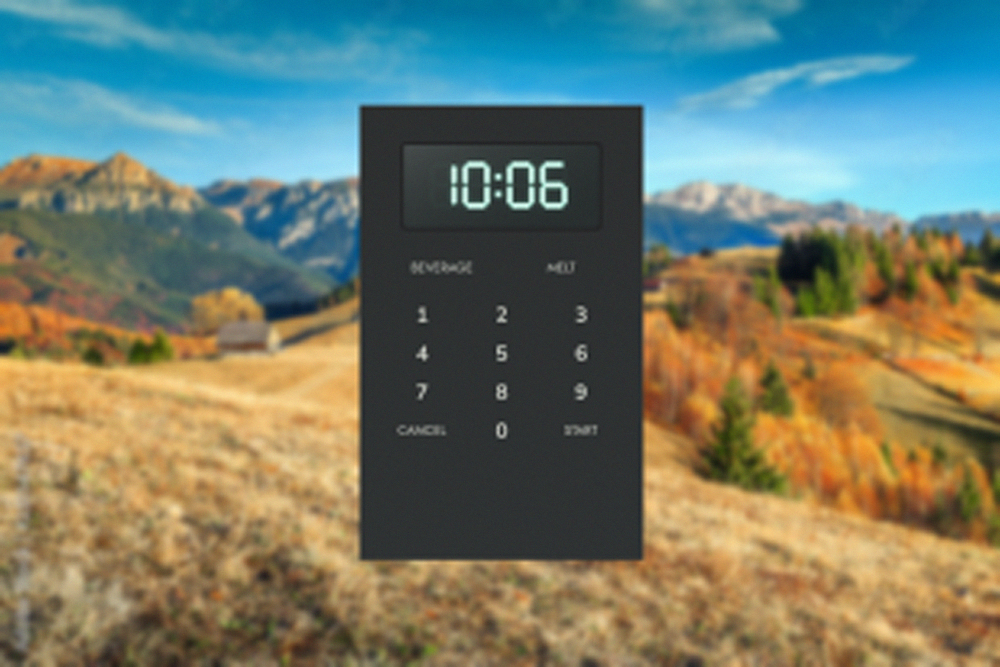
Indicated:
**10:06**
